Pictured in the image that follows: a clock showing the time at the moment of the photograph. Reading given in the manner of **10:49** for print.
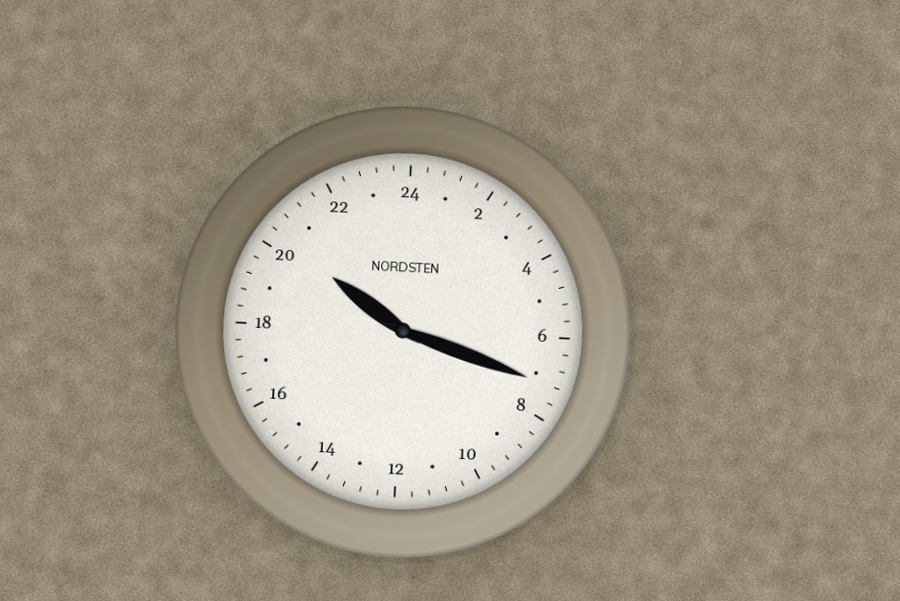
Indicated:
**20:18**
